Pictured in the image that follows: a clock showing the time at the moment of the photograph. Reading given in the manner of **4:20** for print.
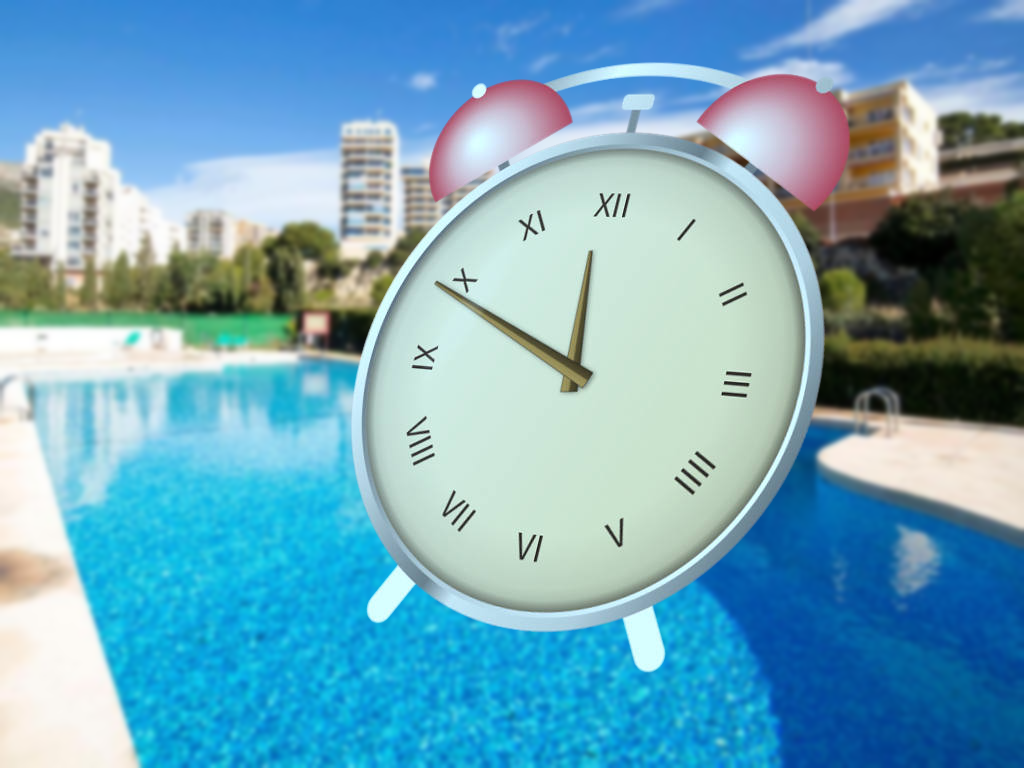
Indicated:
**11:49**
